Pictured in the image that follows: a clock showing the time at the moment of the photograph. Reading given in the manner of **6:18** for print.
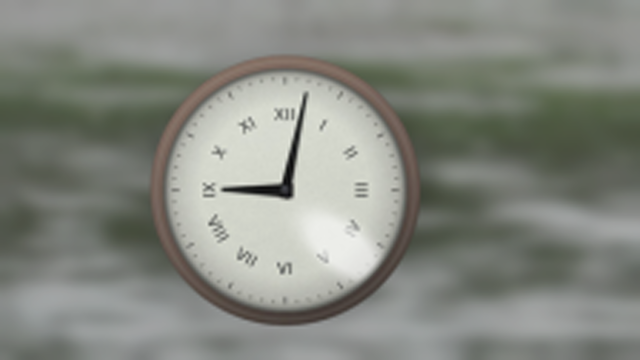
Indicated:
**9:02**
